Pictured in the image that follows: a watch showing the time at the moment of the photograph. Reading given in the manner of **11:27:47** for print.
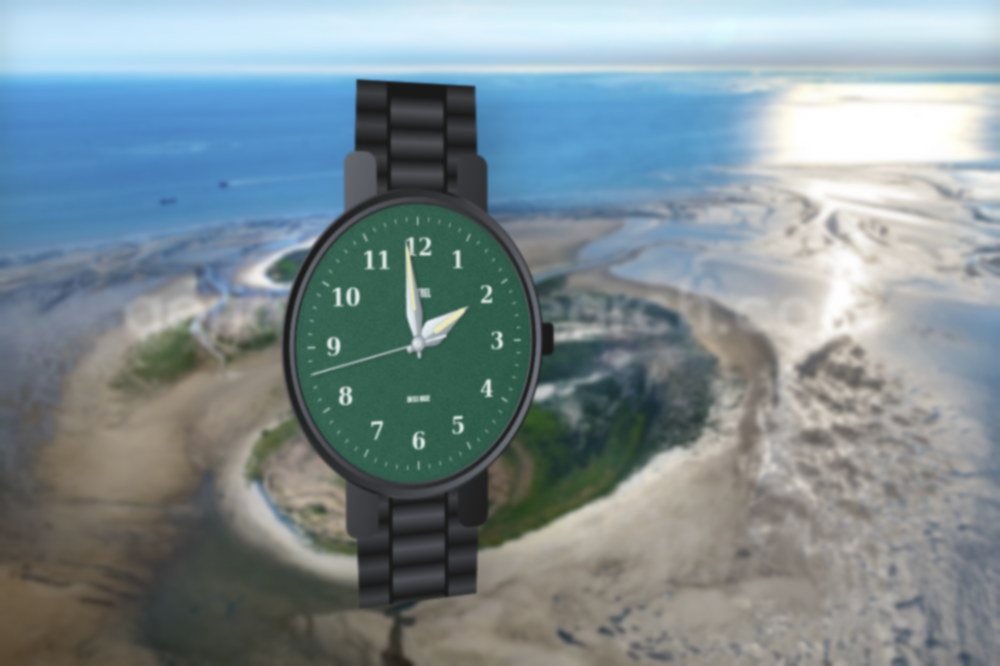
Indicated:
**1:58:43**
